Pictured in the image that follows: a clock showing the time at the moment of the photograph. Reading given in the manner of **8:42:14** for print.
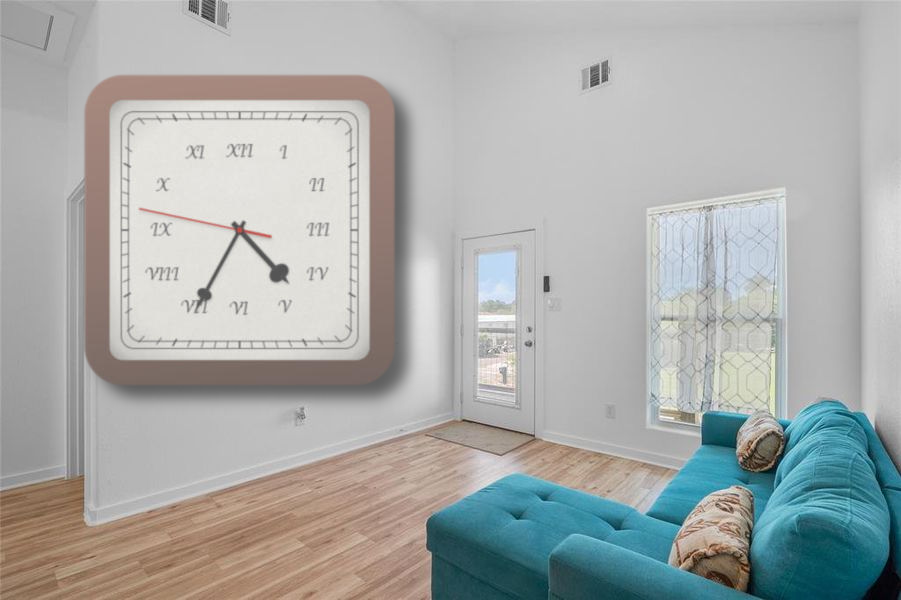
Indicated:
**4:34:47**
